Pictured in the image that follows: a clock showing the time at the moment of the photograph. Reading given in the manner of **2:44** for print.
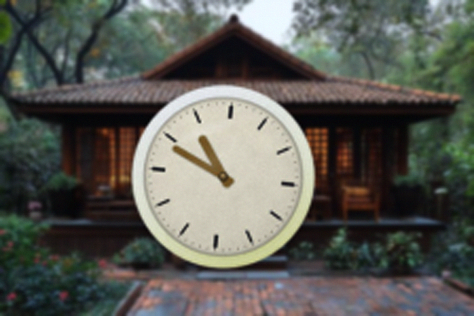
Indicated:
**10:49**
